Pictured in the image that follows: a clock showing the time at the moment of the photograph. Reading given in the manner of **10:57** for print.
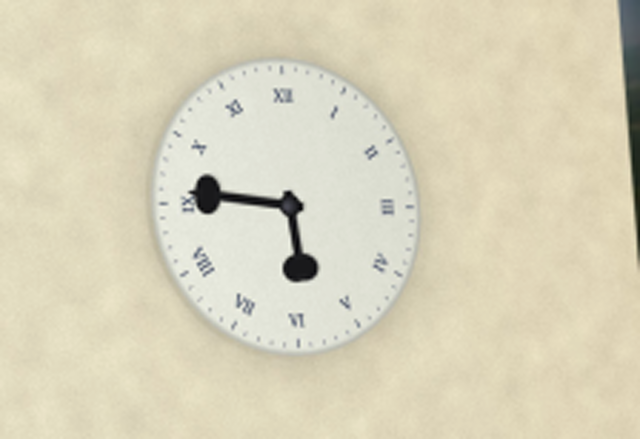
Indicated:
**5:46**
